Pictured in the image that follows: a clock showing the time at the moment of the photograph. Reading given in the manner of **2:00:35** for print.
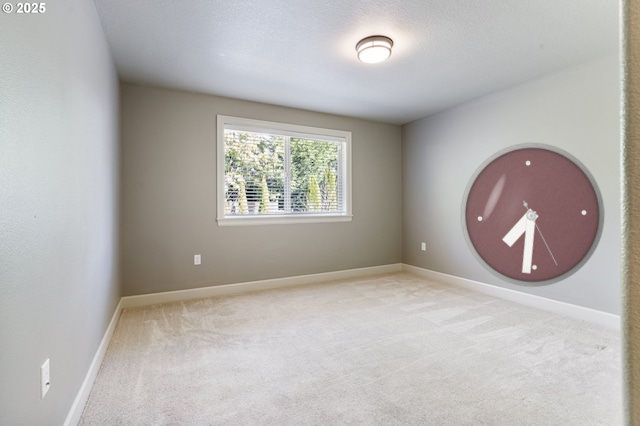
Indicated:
**7:31:26**
